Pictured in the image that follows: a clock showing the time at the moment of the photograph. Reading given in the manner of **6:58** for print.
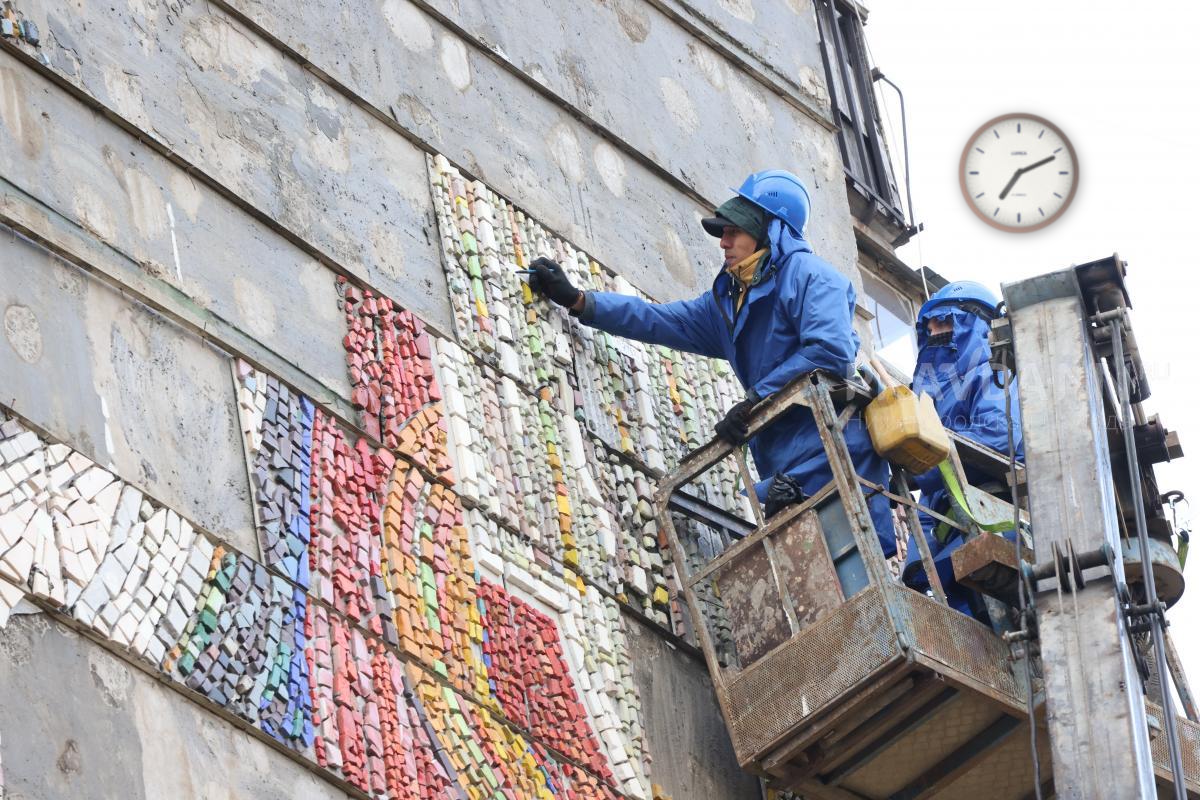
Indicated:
**7:11**
